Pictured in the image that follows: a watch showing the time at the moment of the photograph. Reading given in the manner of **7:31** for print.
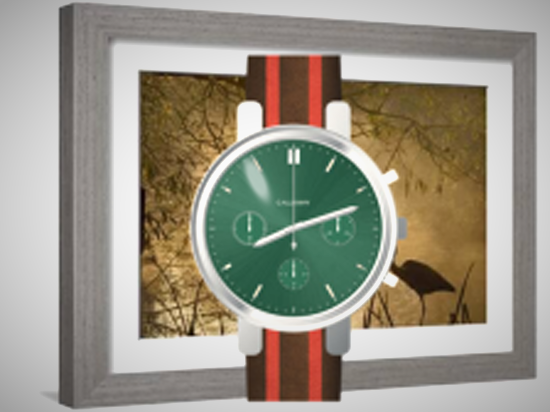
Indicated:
**8:12**
